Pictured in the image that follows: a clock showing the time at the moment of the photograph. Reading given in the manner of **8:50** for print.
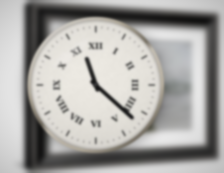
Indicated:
**11:22**
